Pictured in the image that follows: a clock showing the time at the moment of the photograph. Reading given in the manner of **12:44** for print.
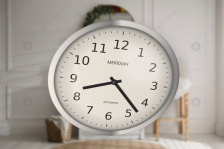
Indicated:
**8:23**
